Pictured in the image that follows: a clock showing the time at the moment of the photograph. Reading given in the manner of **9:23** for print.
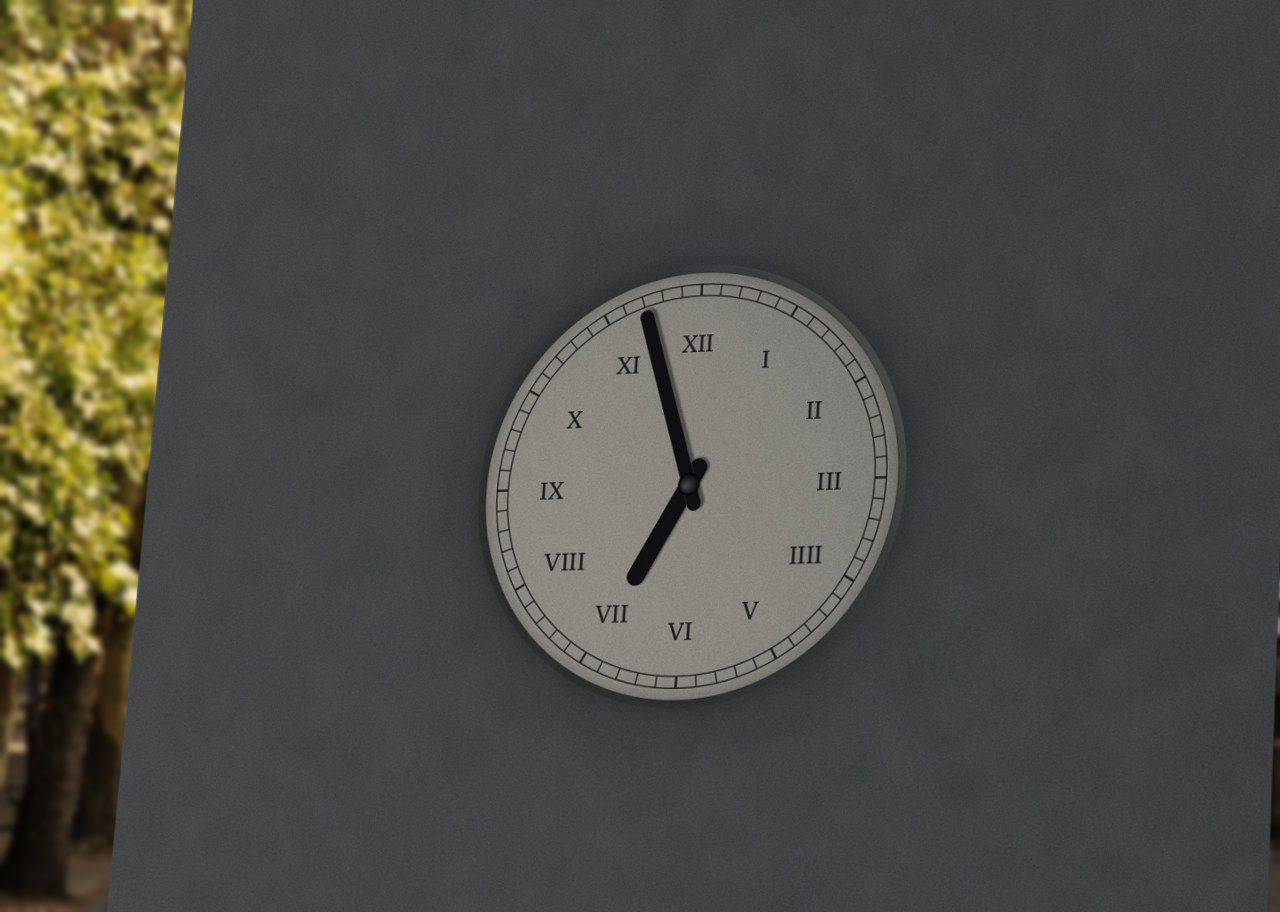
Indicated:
**6:57**
